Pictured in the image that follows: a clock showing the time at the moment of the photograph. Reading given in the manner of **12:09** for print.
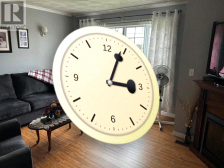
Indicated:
**3:04**
